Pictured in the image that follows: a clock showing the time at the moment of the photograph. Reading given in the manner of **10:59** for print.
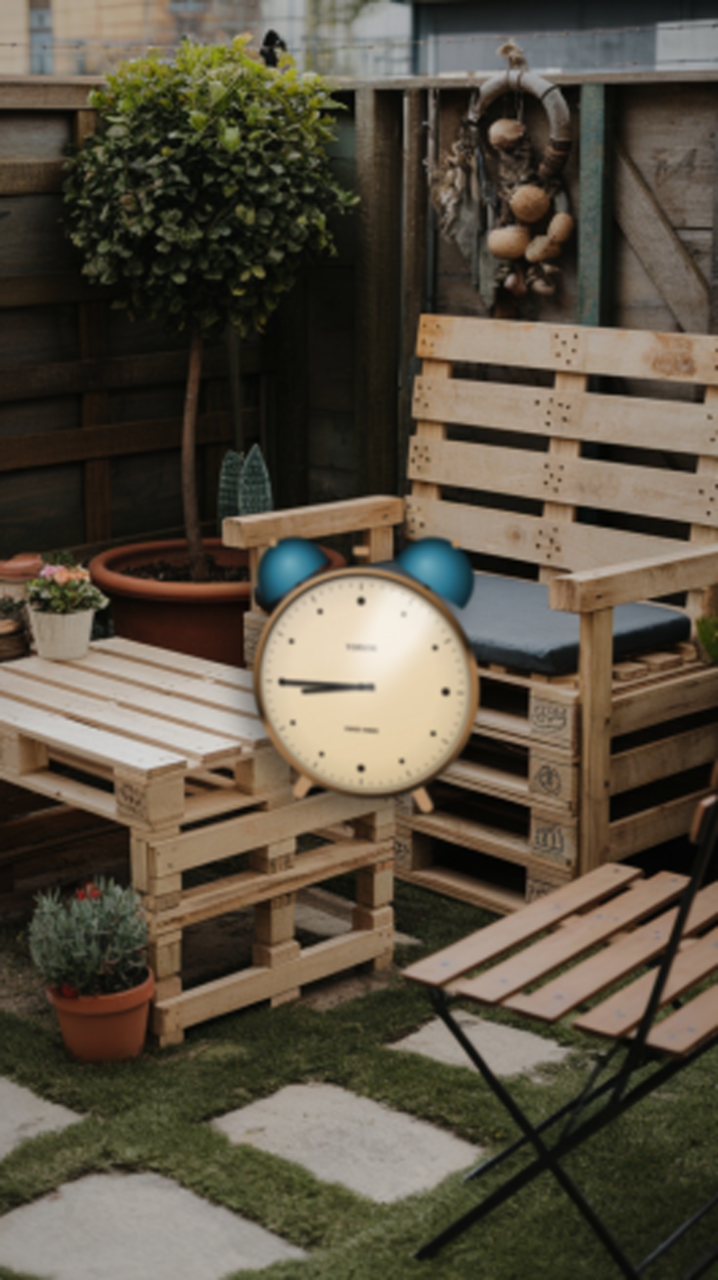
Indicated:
**8:45**
